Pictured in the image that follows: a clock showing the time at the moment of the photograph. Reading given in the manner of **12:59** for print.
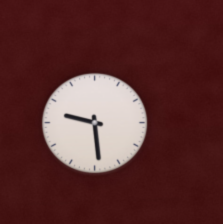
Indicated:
**9:29**
